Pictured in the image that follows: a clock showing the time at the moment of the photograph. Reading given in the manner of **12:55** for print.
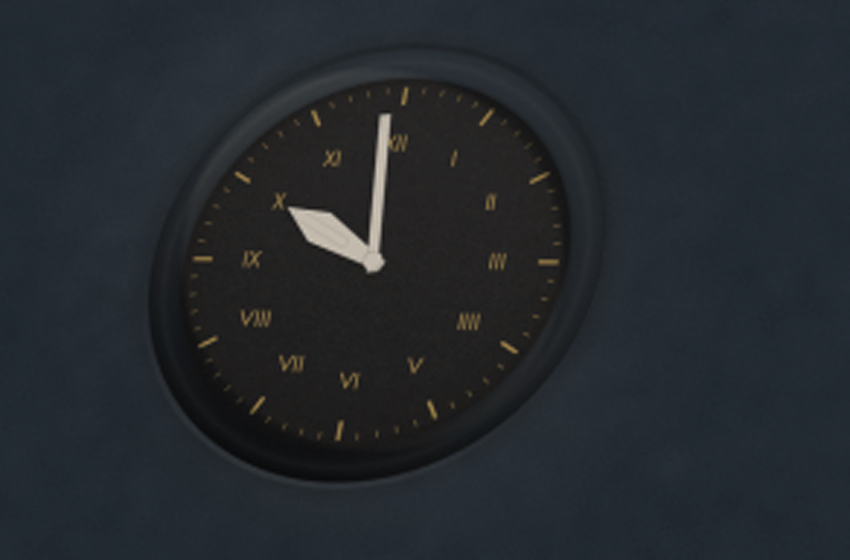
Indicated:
**9:59**
